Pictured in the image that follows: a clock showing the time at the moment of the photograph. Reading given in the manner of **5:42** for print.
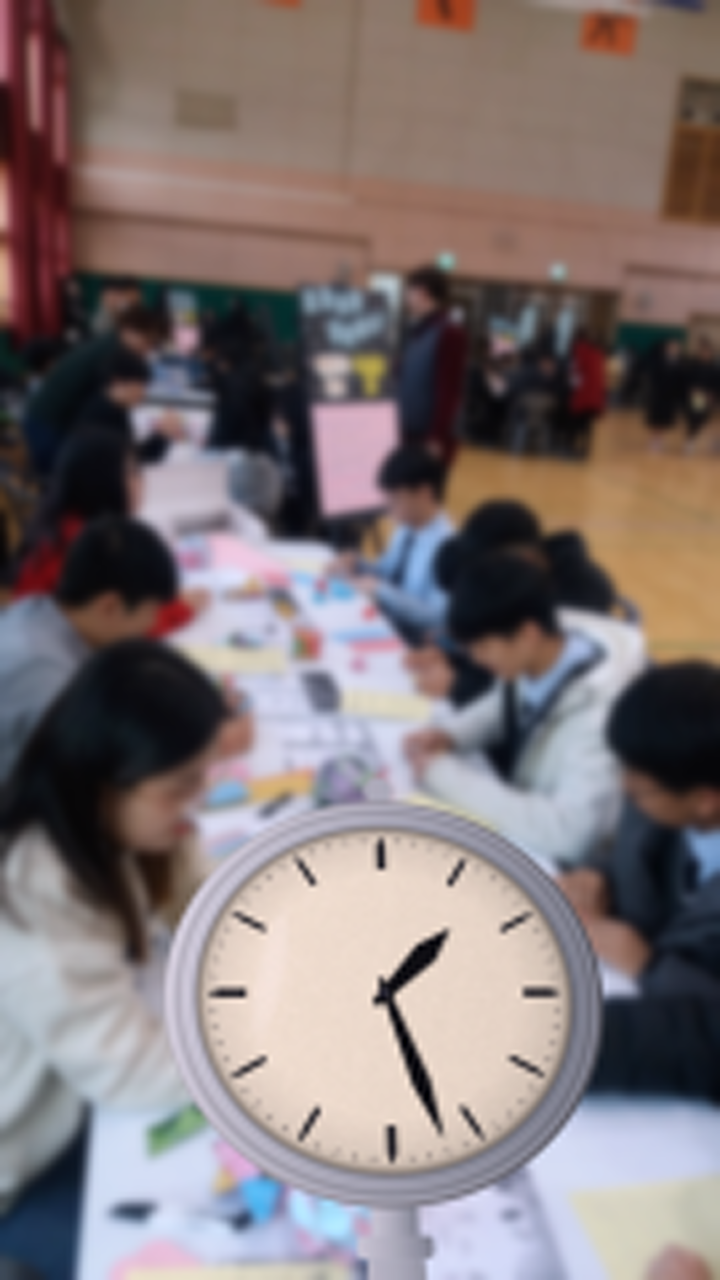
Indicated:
**1:27**
